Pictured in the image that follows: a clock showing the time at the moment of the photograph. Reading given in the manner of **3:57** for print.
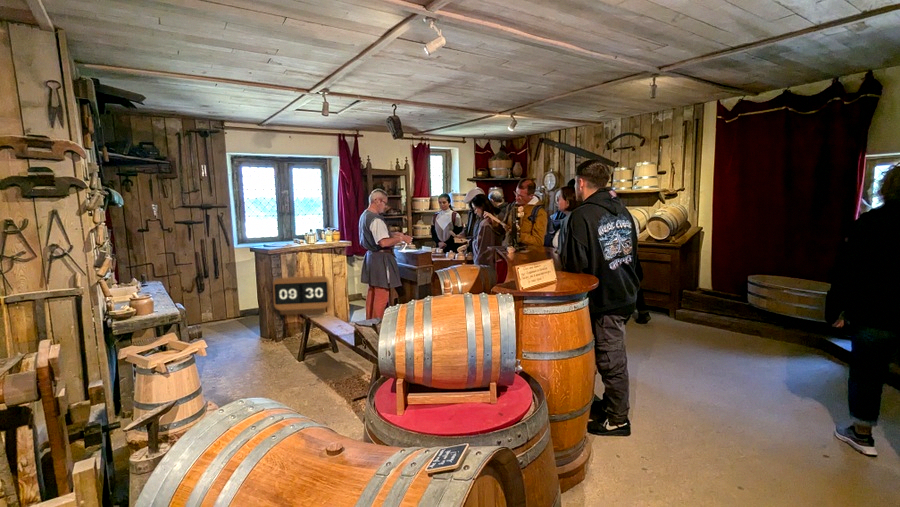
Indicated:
**9:30**
